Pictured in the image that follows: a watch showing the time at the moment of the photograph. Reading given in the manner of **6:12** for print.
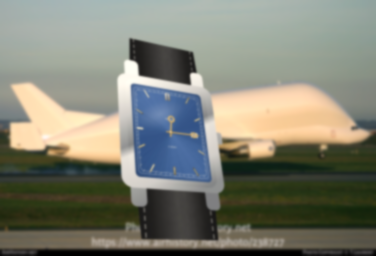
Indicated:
**12:15**
